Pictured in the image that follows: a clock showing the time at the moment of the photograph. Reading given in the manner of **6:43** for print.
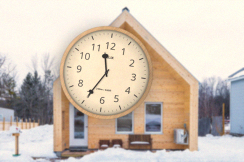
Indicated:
**11:35**
